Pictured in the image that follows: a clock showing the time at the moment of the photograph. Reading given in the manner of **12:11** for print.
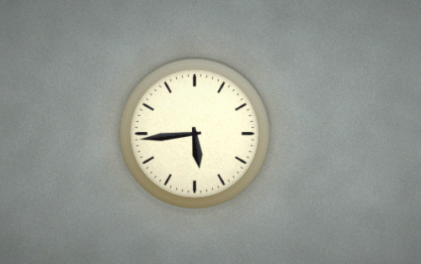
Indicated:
**5:44**
